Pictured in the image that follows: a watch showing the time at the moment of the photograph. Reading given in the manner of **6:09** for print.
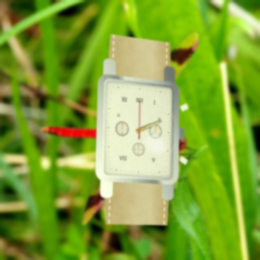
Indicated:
**2:11**
